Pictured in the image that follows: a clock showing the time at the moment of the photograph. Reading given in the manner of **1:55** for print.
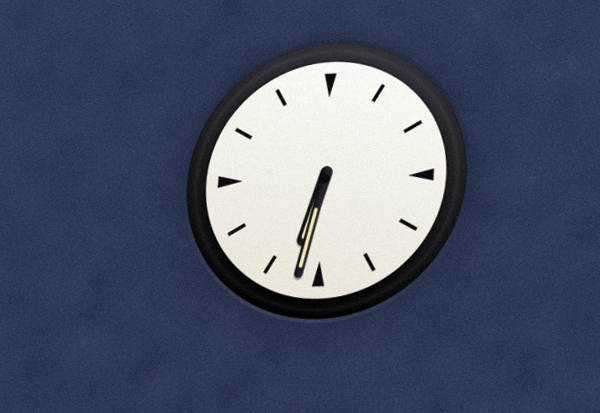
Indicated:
**6:32**
